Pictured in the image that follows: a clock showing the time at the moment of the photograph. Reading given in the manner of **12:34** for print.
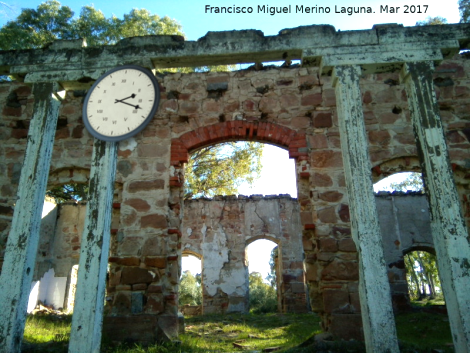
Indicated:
**2:18**
